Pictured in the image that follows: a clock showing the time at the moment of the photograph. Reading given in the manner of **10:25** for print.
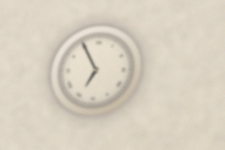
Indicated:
**6:55**
